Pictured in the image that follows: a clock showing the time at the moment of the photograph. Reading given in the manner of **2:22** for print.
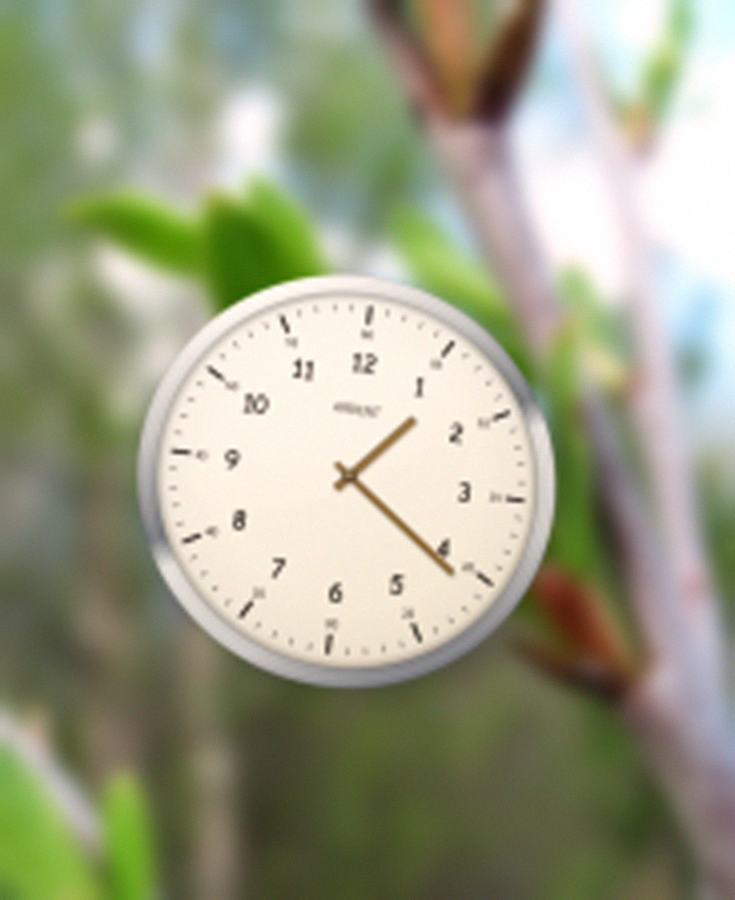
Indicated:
**1:21**
